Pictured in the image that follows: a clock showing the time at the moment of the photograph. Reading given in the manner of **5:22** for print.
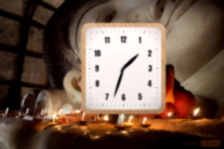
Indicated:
**1:33**
